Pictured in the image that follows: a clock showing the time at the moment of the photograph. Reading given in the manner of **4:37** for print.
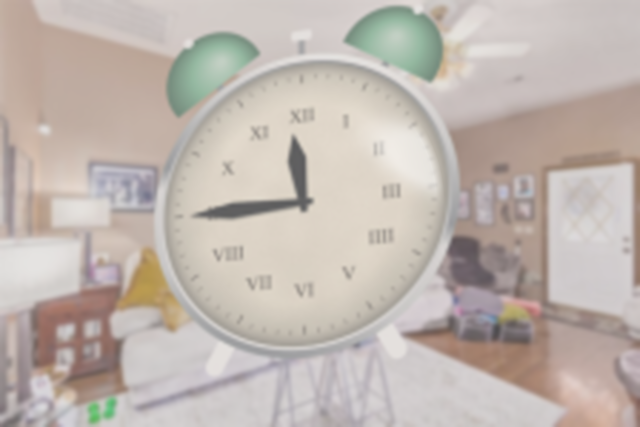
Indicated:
**11:45**
